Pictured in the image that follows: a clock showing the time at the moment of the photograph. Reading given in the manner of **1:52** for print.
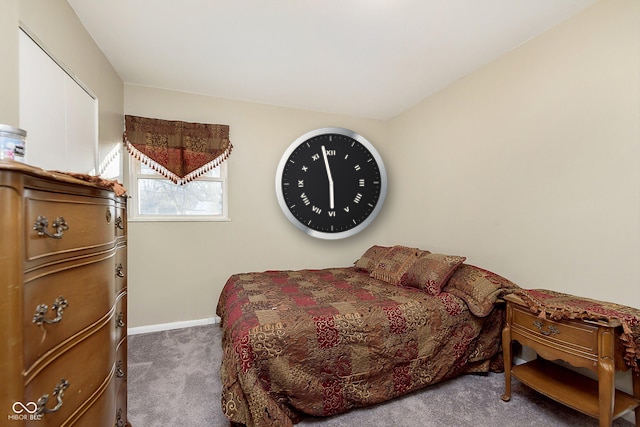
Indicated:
**5:58**
